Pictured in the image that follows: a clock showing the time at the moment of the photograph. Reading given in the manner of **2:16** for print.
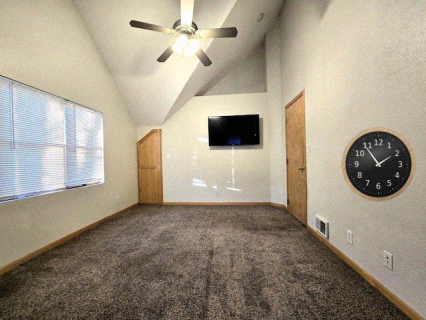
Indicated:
**1:54**
